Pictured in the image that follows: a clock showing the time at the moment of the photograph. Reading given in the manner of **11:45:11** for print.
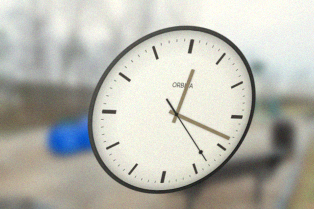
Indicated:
**12:18:23**
